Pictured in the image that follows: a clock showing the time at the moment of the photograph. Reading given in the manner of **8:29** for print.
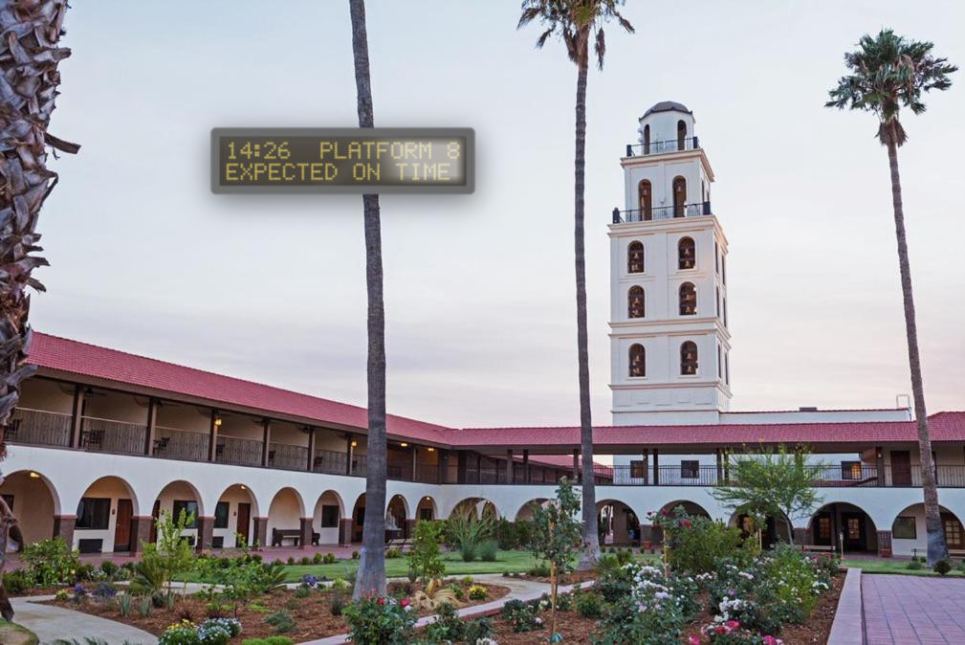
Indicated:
**14:26**
